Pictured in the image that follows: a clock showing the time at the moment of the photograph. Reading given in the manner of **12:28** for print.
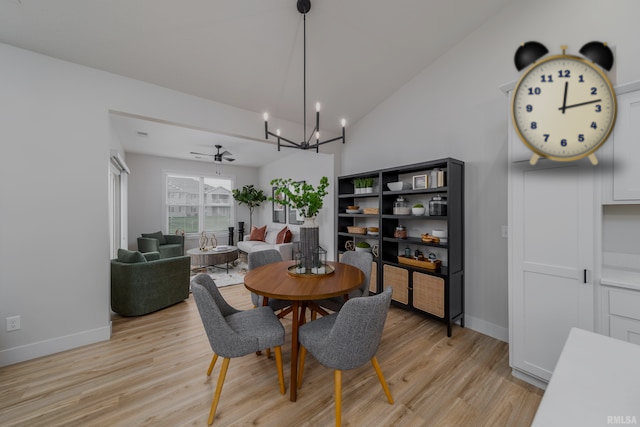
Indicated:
**12:13**
